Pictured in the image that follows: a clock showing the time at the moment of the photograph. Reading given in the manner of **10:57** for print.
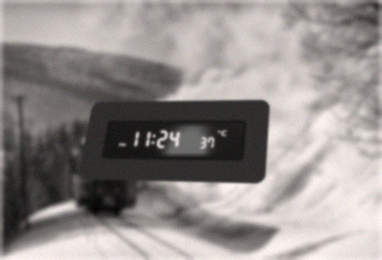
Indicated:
**11:24**
